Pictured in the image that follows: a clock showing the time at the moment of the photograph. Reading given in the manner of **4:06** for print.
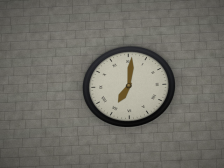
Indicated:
**7:01**
